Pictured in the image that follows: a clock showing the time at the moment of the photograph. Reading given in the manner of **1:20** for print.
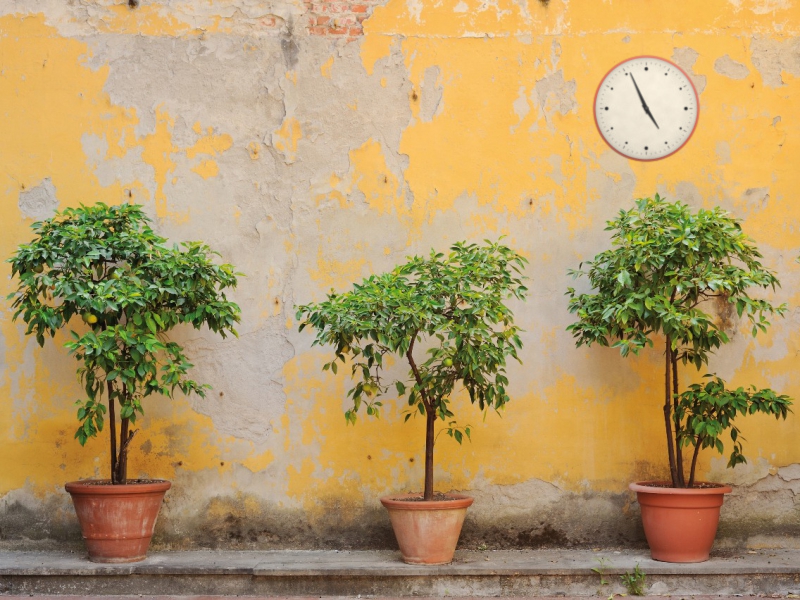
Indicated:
**4:56**
